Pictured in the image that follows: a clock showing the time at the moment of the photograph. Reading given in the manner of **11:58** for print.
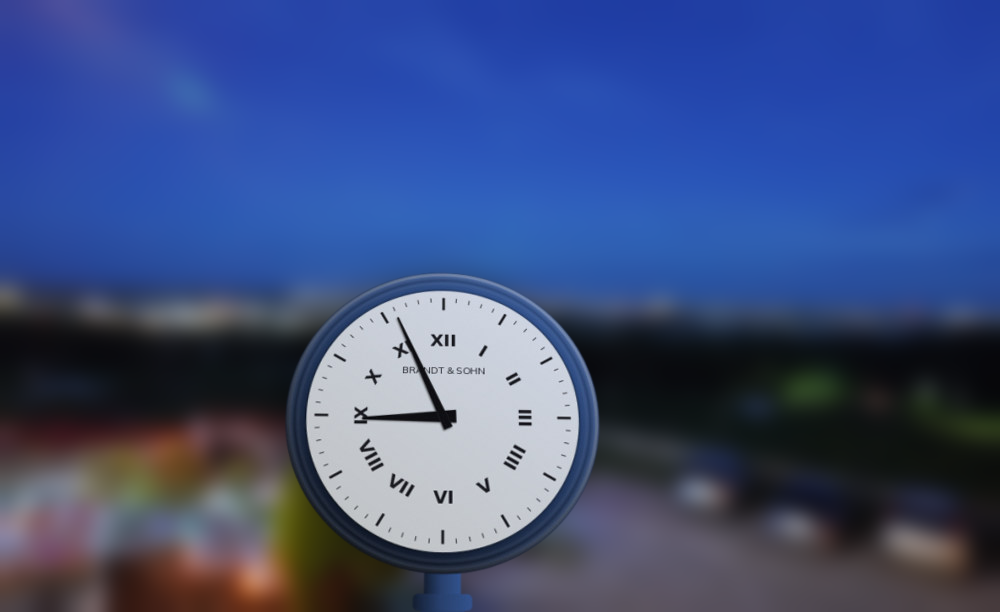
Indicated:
**8:56**
